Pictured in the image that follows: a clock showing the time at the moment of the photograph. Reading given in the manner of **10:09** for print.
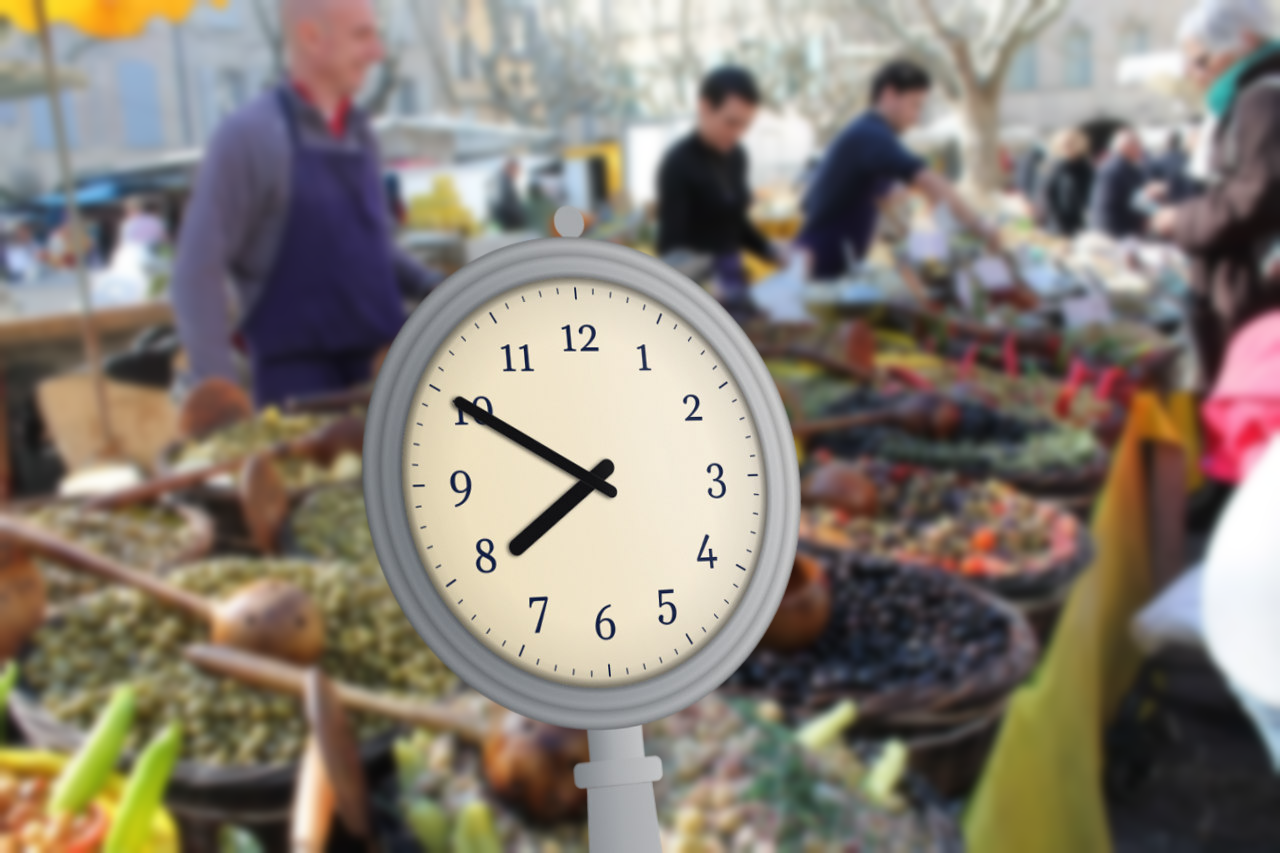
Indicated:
**7:50**
